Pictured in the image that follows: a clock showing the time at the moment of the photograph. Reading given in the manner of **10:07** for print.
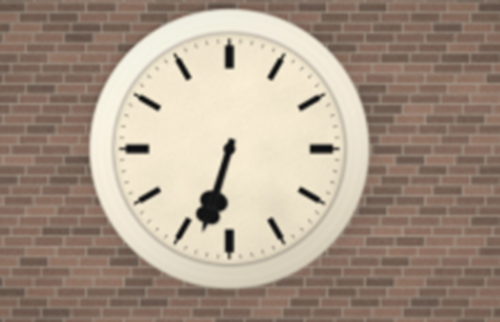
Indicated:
**6:33**
